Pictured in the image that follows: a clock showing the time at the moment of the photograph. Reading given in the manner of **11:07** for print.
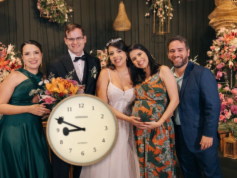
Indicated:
**8:49**
